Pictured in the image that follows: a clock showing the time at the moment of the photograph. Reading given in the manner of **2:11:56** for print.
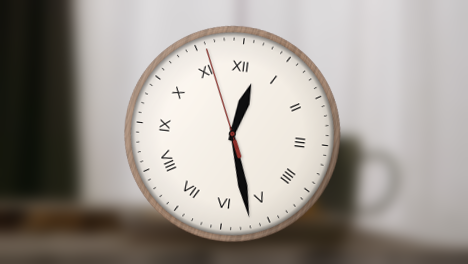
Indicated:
**12:26:56**
